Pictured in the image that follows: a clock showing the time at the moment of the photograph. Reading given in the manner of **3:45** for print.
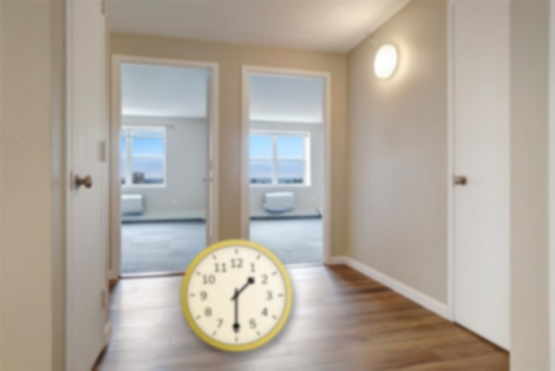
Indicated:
**1:30**
